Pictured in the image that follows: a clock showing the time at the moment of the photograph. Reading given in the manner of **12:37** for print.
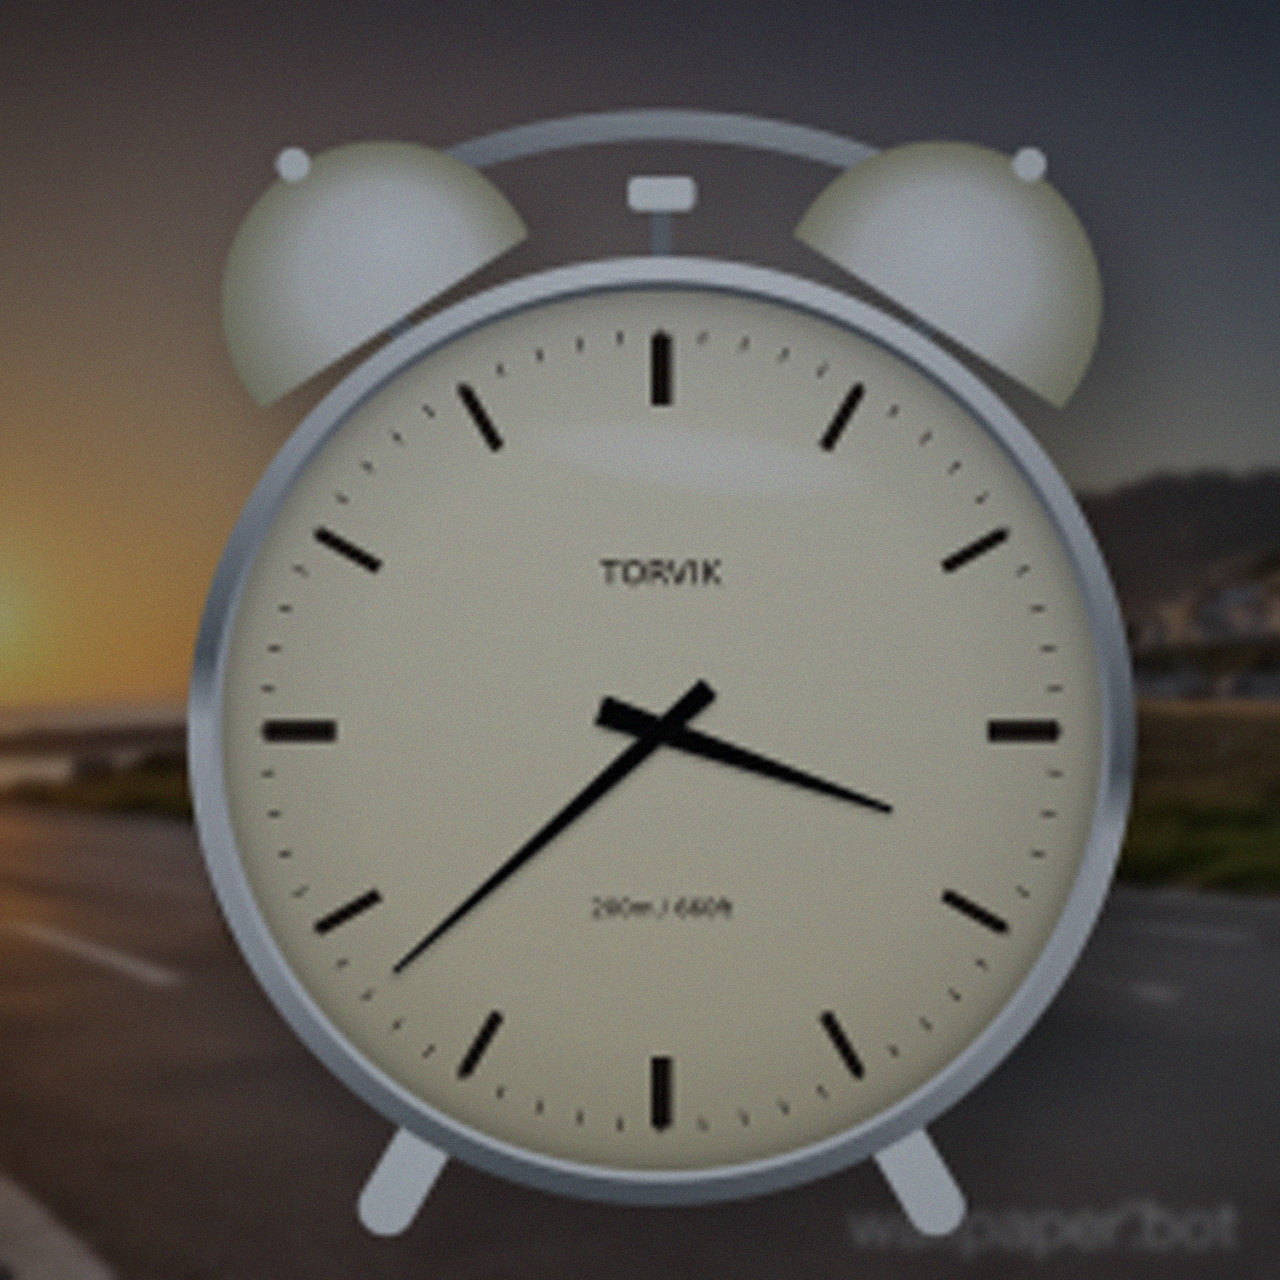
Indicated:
**3:38**
